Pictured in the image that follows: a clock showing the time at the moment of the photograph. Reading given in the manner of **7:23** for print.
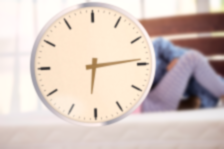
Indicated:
**6:14**
